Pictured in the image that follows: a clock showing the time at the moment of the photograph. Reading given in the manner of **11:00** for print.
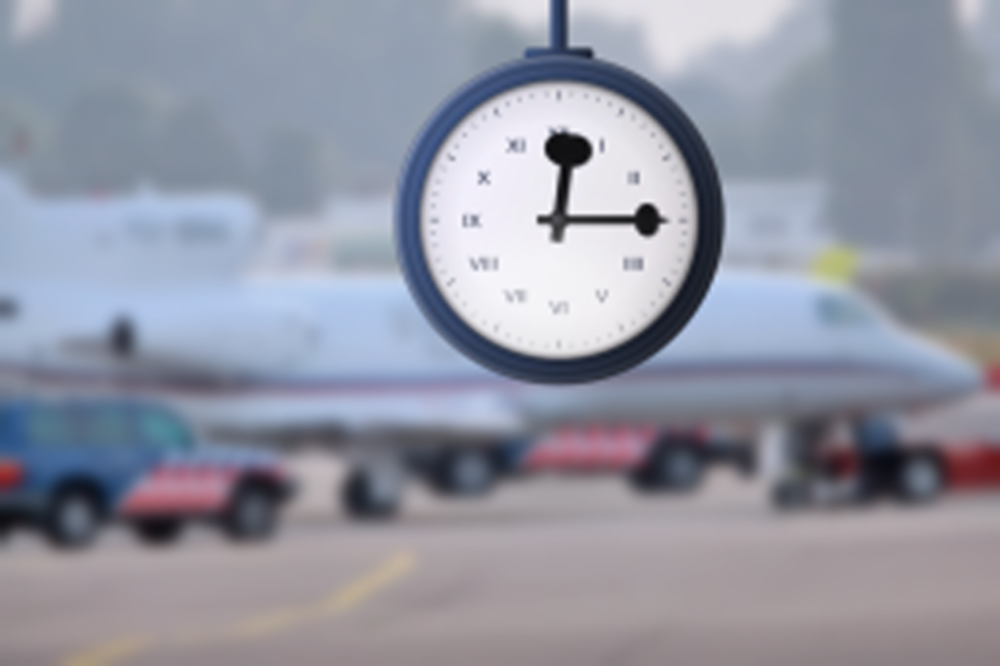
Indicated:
**12:15**
